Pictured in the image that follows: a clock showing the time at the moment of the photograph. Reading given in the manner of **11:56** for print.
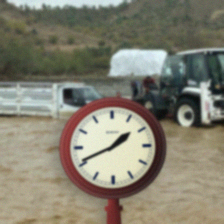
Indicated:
**1:41**
